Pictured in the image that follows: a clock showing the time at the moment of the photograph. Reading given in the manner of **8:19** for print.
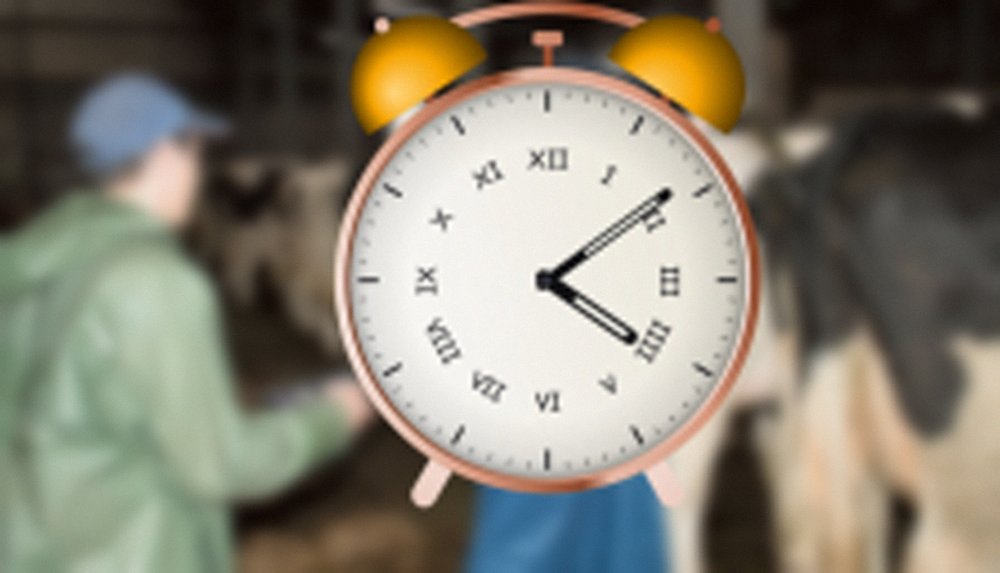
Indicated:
**4:09**
